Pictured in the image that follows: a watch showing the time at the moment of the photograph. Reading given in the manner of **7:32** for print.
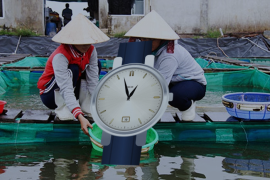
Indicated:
**12:57**
